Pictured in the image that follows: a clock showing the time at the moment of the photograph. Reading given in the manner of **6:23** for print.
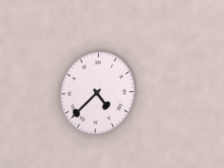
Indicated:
**4:38**
